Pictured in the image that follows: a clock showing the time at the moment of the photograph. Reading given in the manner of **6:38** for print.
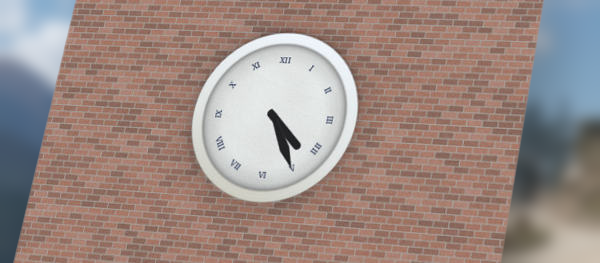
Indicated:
**4:25**
